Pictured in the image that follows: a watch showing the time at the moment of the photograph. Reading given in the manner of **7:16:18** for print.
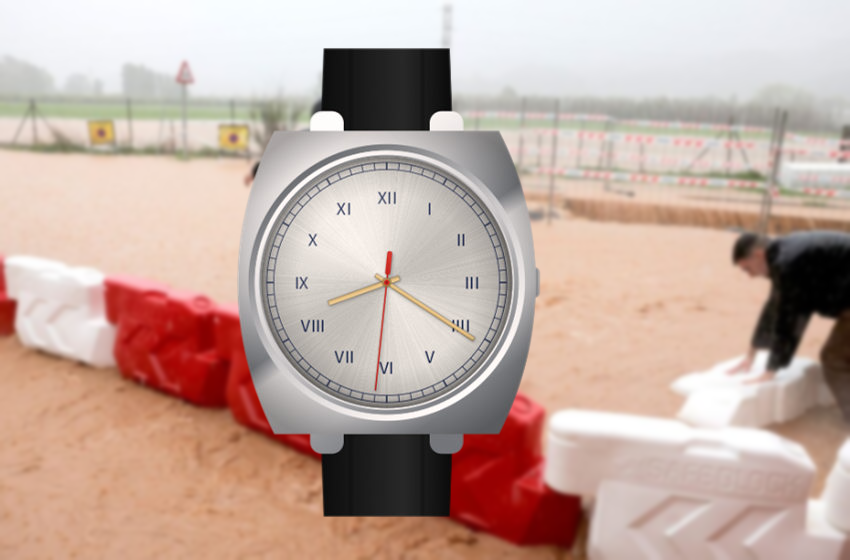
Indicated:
**8:20:31**
